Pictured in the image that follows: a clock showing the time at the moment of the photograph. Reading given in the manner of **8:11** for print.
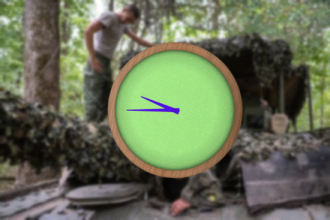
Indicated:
**9:45**
